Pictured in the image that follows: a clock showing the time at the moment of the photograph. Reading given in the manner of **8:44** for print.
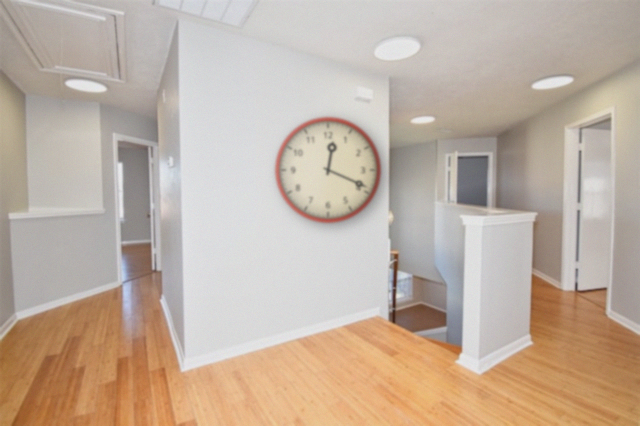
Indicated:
**12:19**
